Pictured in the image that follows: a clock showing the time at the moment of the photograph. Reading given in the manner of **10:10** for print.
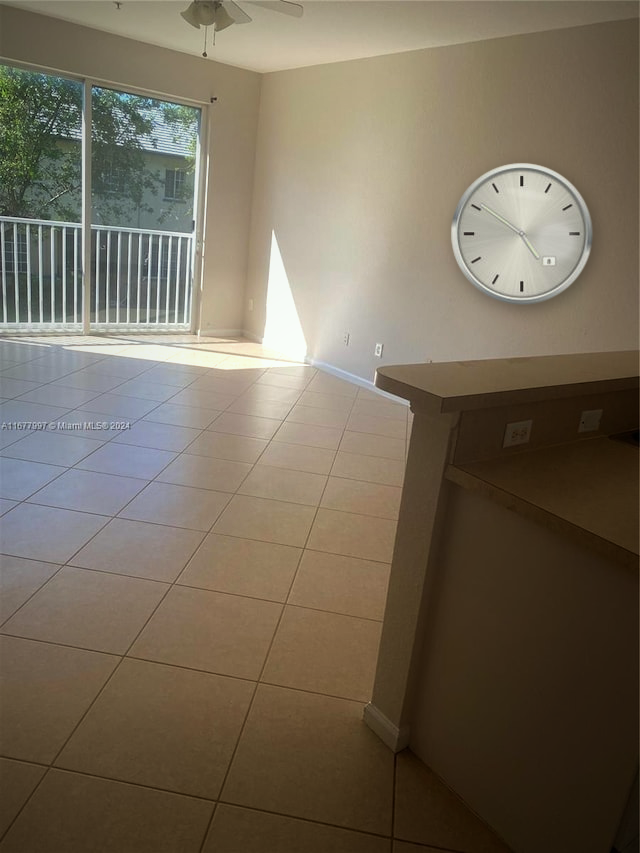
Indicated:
**4:51**
